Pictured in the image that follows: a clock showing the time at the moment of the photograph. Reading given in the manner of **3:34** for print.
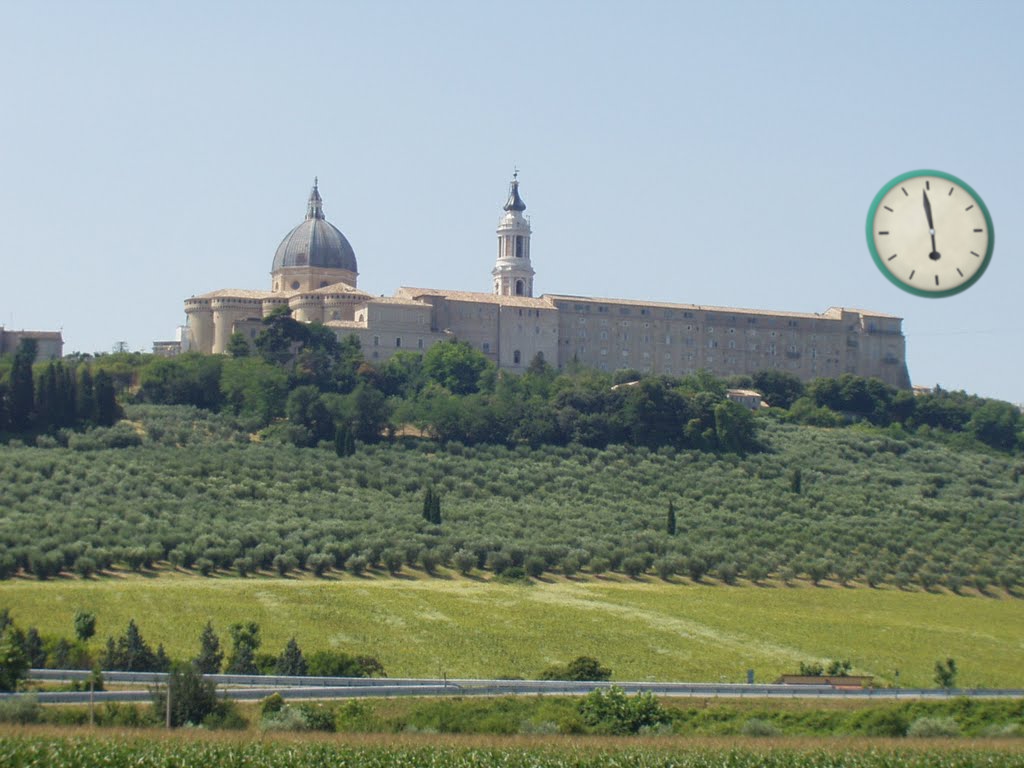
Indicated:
**5:59**
